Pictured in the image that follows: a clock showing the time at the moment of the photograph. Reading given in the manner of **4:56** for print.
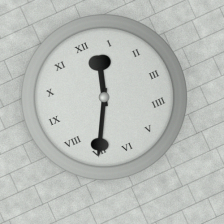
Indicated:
**12:35**
